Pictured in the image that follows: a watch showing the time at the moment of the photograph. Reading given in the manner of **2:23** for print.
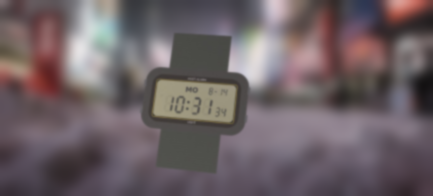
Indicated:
**10:31**
